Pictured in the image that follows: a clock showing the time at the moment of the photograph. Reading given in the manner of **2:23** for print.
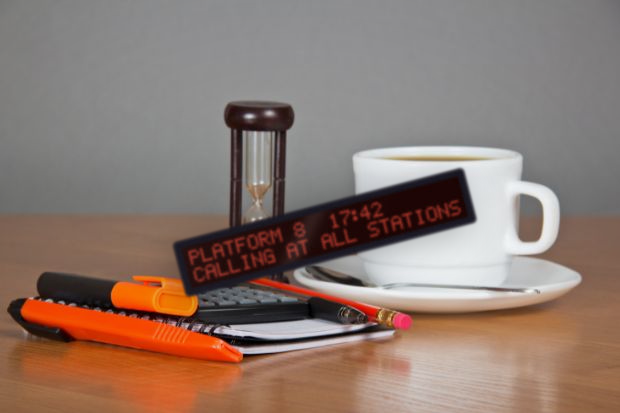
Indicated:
**17:42**
